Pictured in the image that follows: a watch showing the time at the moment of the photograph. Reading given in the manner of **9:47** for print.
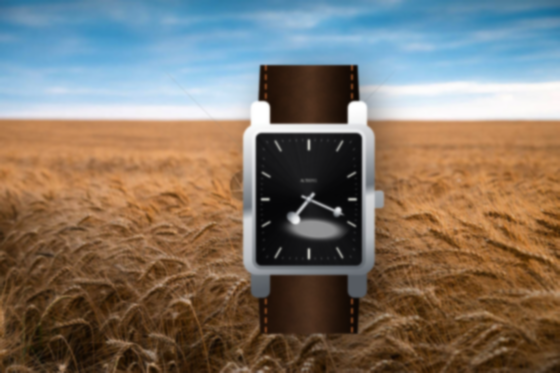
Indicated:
**7:19**
